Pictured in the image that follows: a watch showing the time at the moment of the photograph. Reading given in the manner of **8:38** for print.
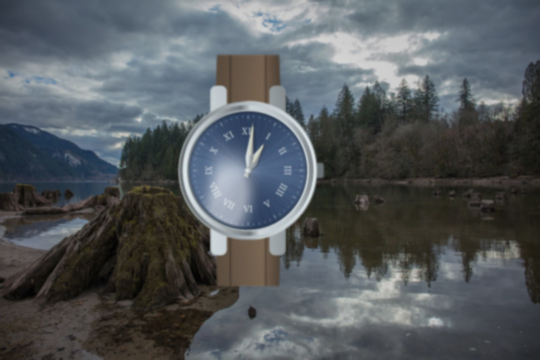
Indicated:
**1:01**
